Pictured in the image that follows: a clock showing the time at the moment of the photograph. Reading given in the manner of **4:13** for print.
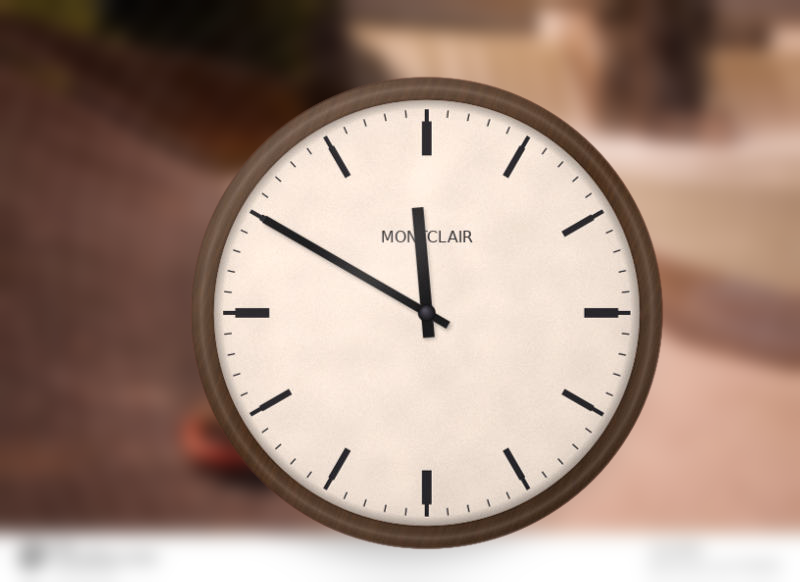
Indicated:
**11:50**
